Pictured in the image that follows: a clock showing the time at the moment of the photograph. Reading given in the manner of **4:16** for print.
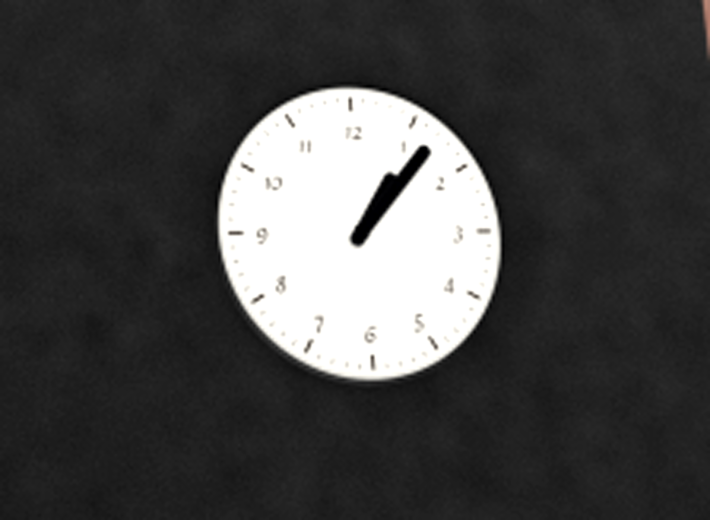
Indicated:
**1:07**
